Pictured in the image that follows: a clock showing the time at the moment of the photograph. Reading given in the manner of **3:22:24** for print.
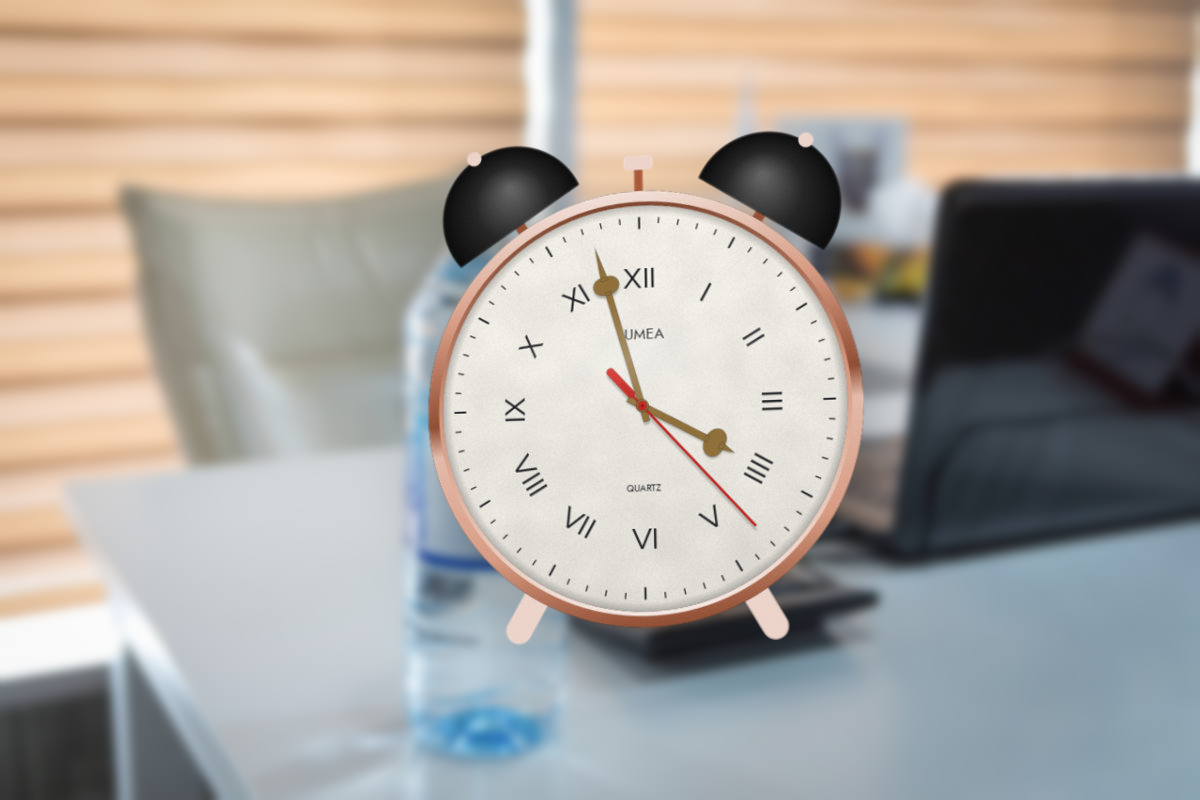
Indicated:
**3:57:23**
